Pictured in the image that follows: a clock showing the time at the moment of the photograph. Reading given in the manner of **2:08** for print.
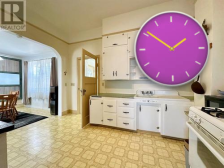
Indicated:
**1:51**
